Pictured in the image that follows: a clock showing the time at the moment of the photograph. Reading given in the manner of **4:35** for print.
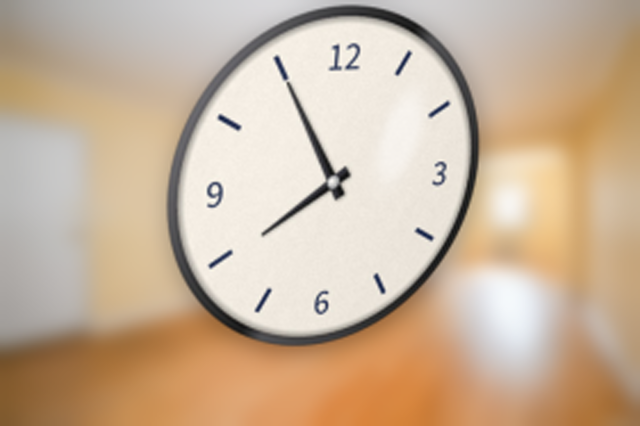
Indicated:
**7:55**
